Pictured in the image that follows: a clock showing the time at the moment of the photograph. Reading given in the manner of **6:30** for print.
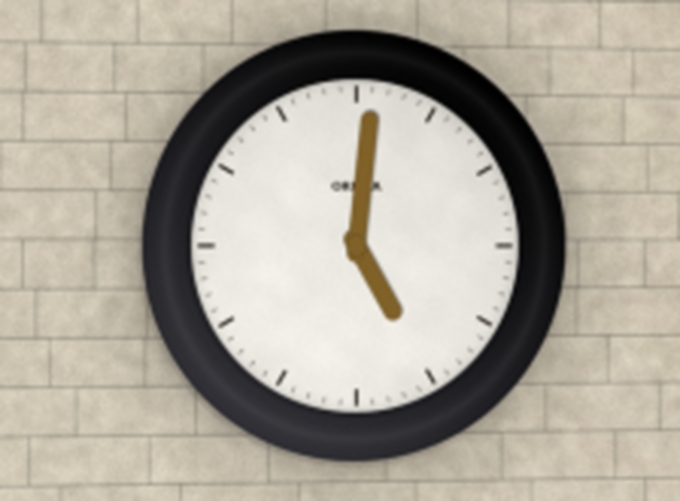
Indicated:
**5:01**
